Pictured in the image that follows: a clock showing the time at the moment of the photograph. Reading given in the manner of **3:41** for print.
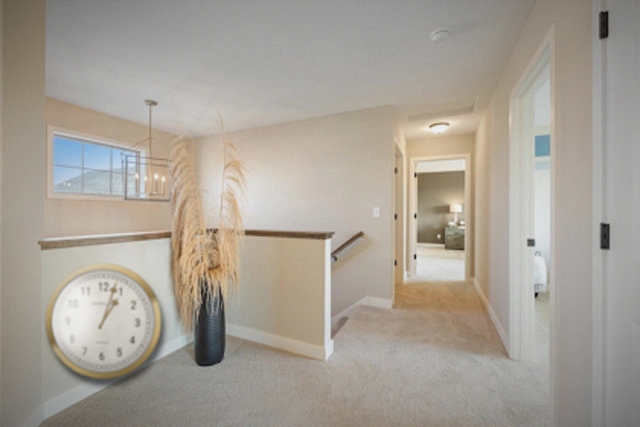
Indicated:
**1:03**
